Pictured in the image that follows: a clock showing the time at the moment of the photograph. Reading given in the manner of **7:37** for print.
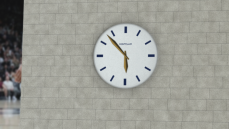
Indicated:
**5:53**
